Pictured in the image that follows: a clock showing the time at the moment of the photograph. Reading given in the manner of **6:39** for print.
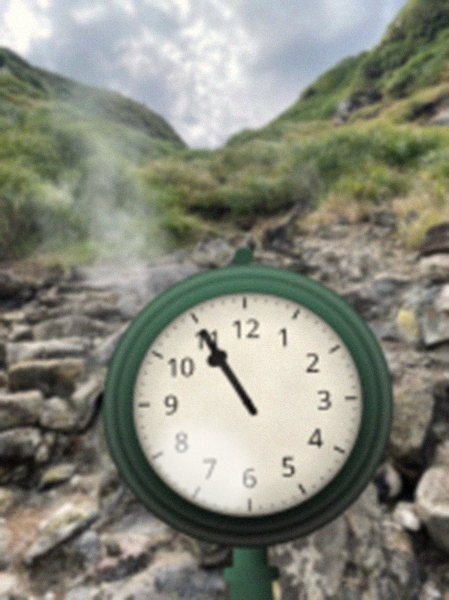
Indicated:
**10:55**
